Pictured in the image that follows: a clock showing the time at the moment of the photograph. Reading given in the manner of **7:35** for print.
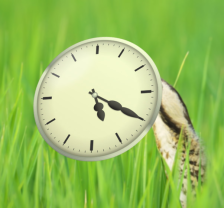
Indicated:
**5:20**
